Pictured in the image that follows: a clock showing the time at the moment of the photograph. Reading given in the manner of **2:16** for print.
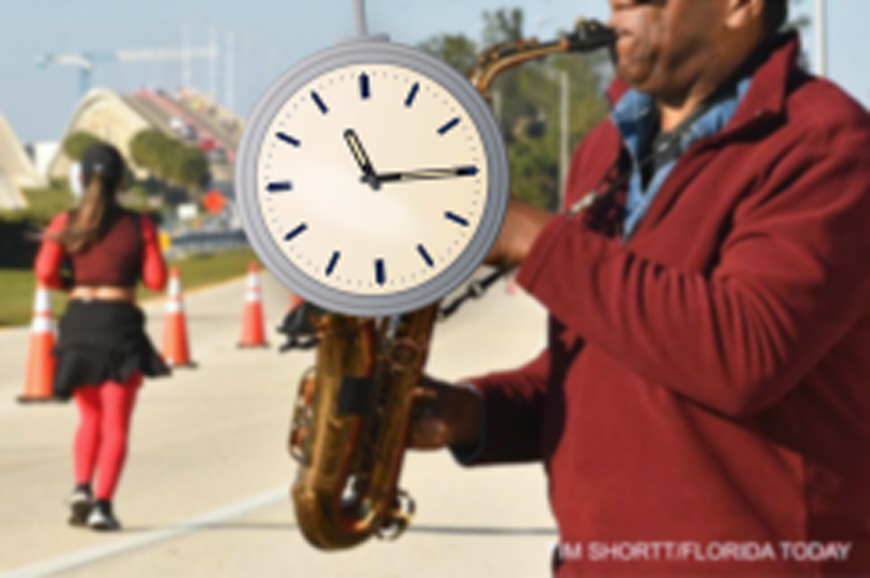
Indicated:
**11:15**
